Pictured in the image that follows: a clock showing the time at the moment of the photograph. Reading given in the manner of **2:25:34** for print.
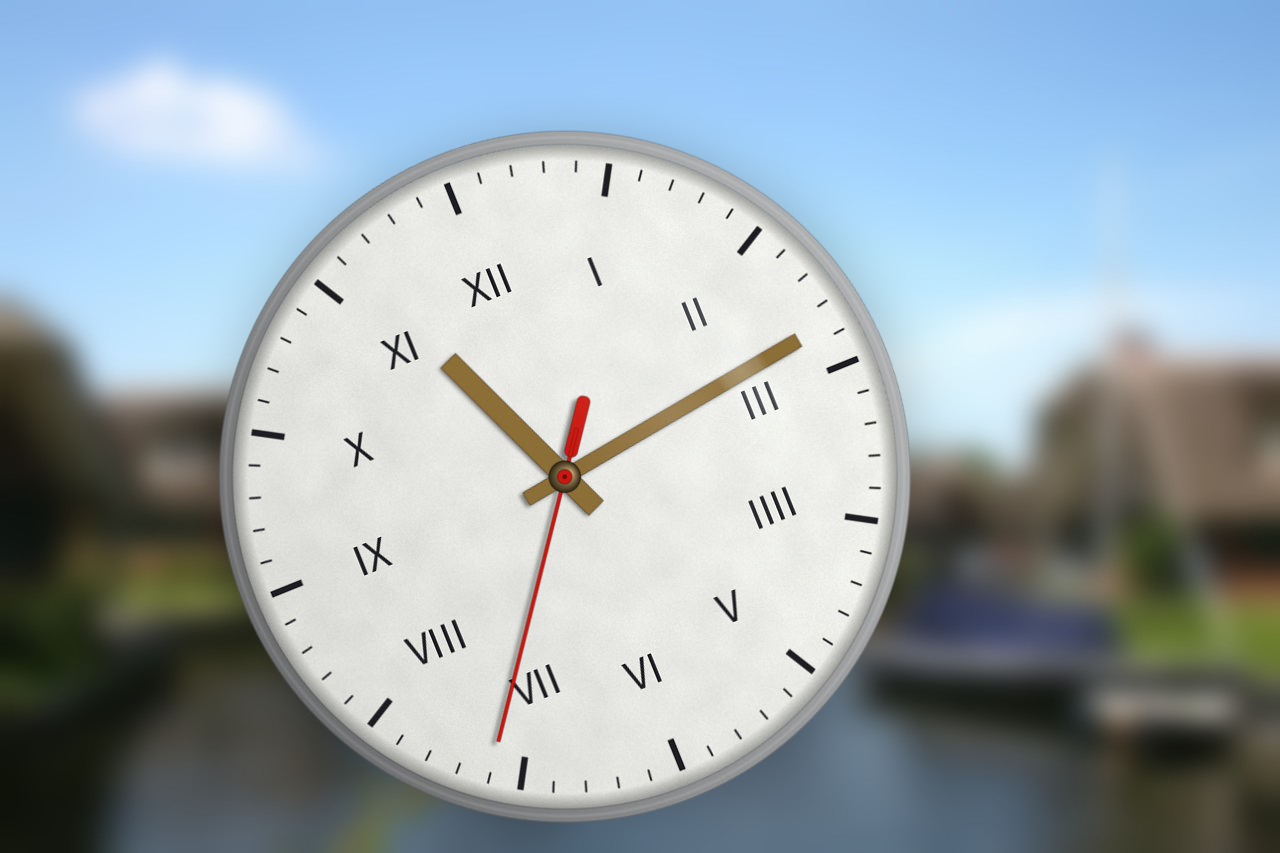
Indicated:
**11:13:36**
